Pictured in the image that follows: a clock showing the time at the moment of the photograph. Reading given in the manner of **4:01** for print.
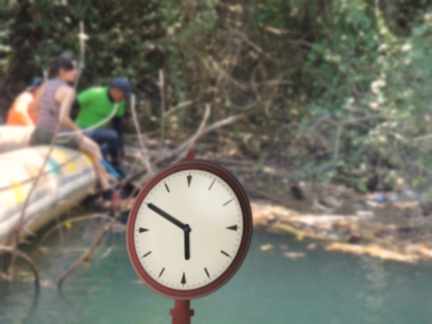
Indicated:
**5:50**
